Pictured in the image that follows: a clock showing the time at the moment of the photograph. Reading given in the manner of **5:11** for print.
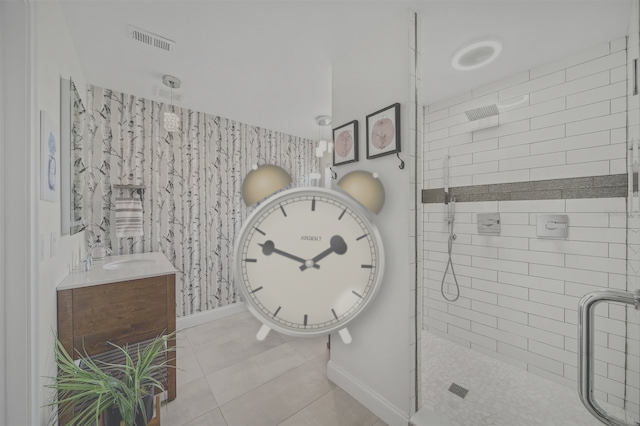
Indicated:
**1:48**
